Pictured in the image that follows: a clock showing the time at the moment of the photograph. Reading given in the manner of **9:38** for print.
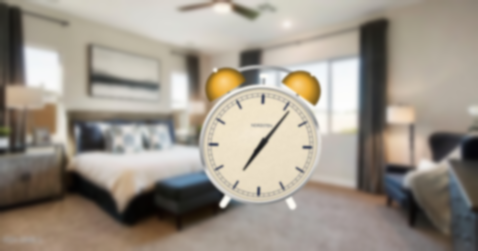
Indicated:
**7:06**
